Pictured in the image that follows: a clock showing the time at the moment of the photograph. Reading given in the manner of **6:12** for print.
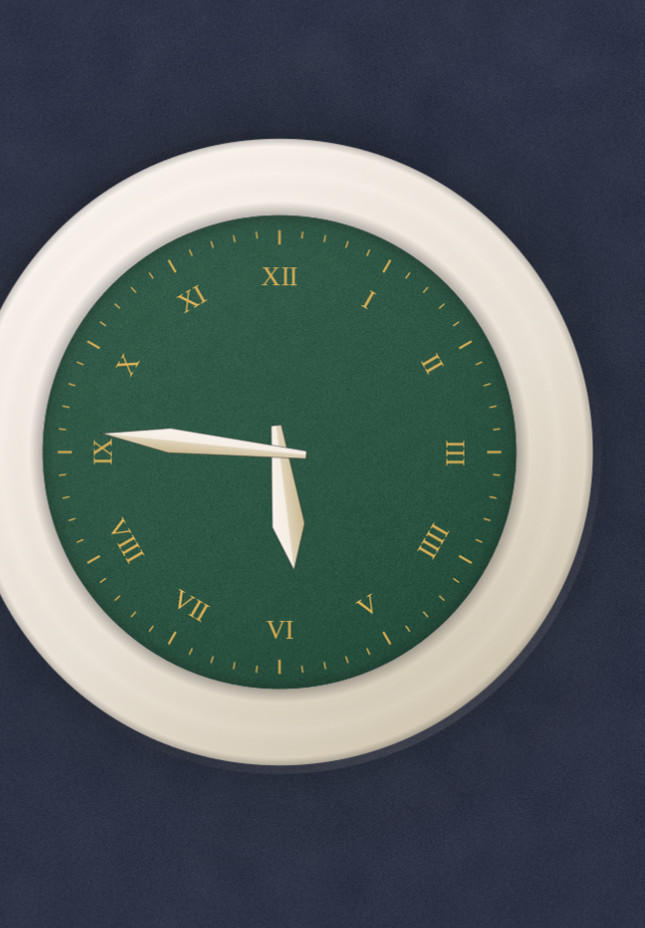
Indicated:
**5:46**
